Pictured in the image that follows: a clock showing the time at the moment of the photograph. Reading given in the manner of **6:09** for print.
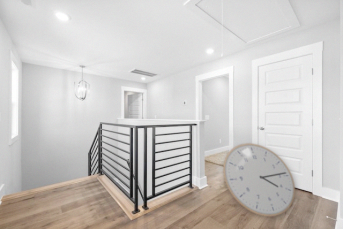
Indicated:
**4:14**
